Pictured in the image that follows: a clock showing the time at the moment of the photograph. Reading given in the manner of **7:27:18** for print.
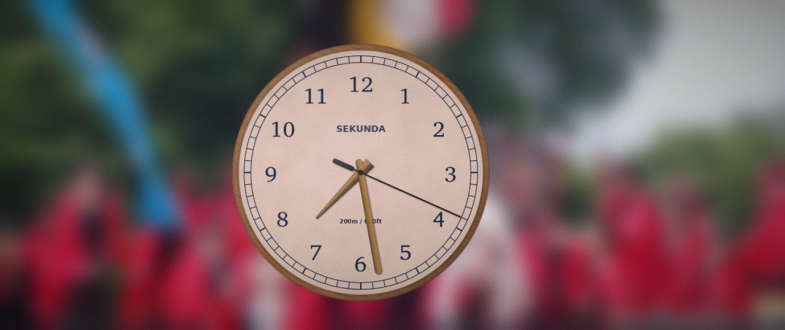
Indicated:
**7:28:19**
